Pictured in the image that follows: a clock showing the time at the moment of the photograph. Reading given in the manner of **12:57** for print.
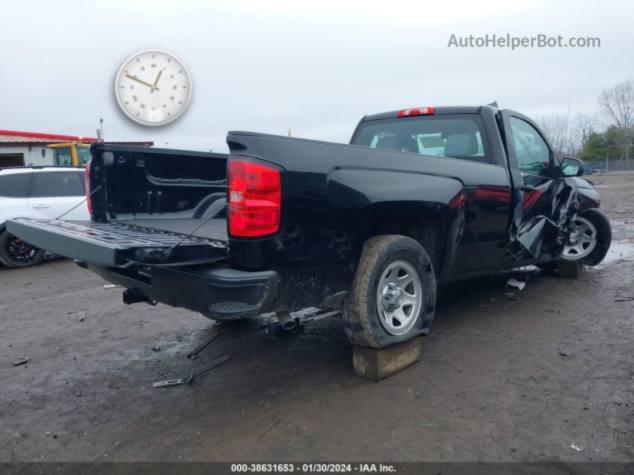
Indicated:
**12:49**
